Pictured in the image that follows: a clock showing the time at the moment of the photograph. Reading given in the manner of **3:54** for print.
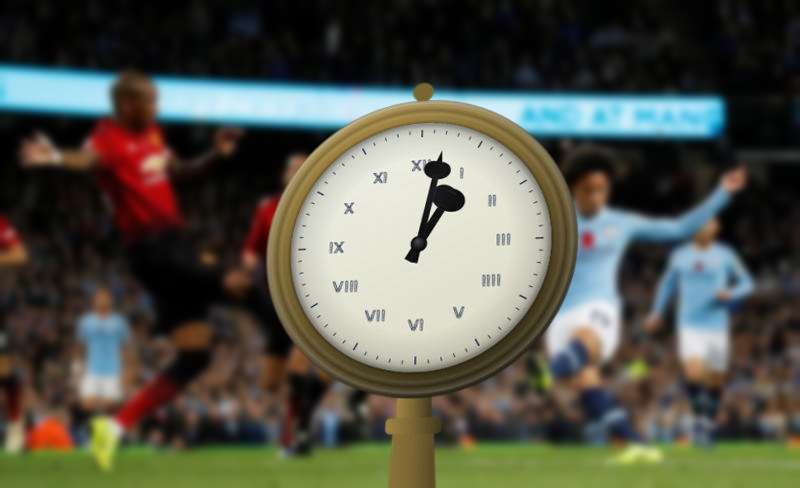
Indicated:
**1:02**
